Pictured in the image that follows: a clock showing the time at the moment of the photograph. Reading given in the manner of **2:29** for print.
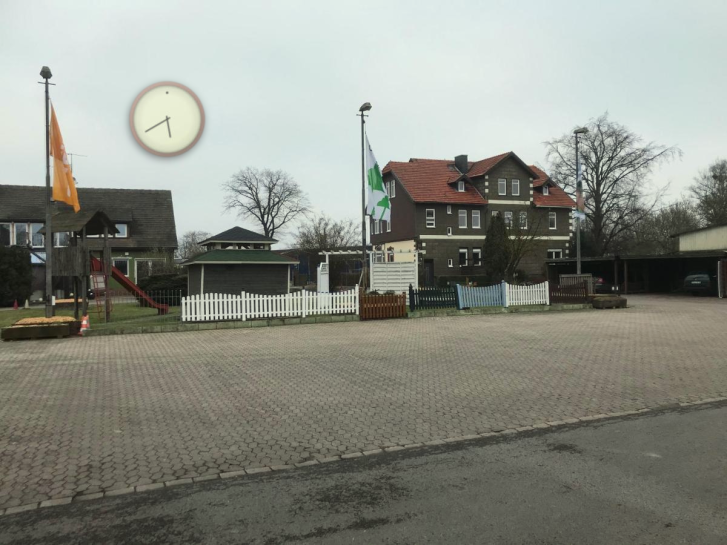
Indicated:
**5:40**
